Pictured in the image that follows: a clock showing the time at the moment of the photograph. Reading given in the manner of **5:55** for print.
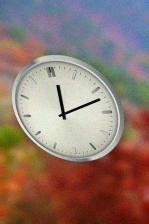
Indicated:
**12:12**
